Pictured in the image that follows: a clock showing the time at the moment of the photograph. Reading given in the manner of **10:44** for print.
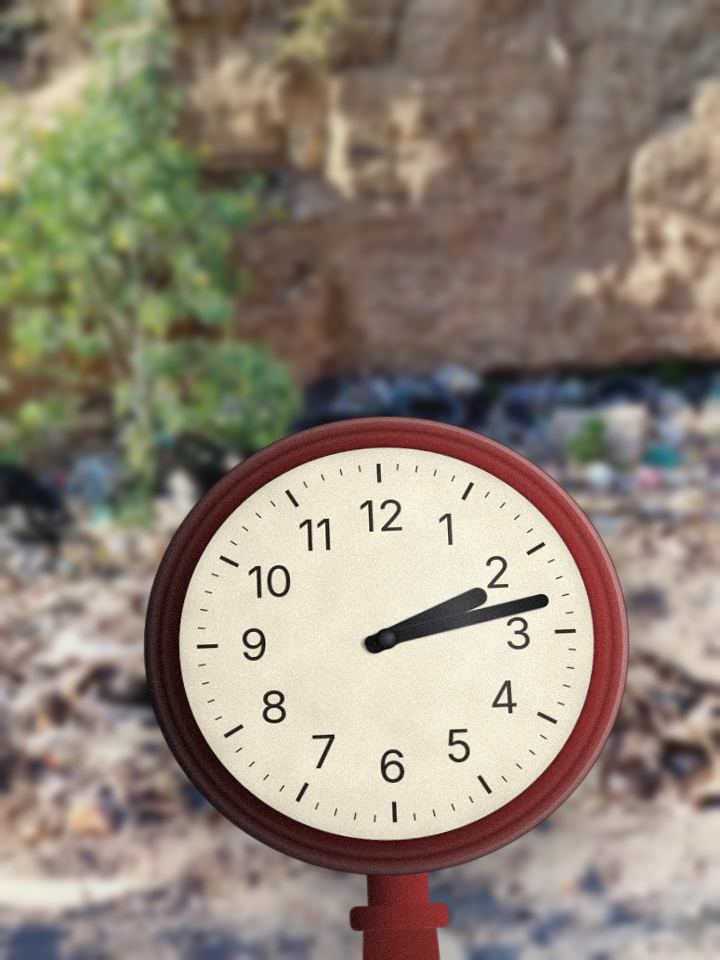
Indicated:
**2:13**
